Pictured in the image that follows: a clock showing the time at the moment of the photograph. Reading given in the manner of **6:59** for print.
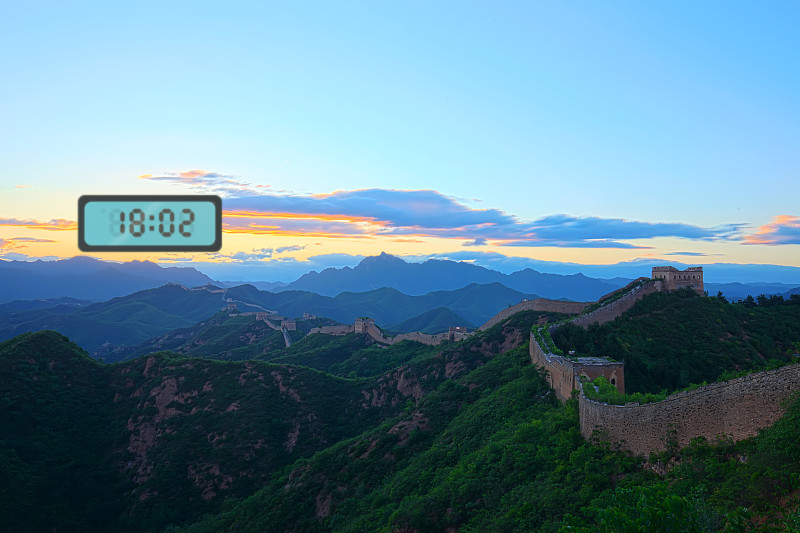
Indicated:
**18:02**
